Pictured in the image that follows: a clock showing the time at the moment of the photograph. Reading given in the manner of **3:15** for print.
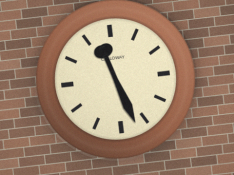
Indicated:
**11:27**
